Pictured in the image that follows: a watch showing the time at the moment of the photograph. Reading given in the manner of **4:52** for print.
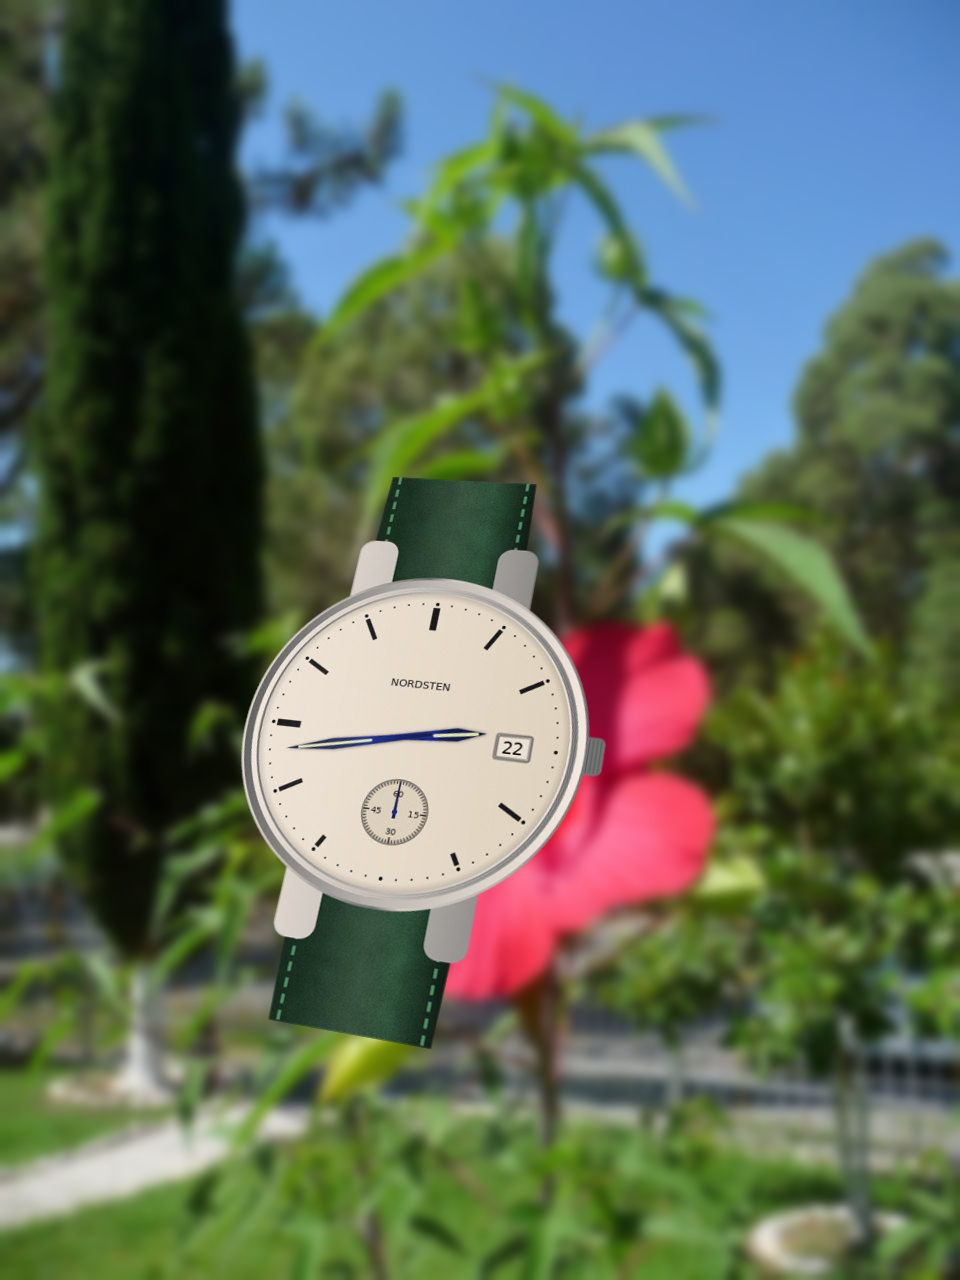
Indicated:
**2:43**
